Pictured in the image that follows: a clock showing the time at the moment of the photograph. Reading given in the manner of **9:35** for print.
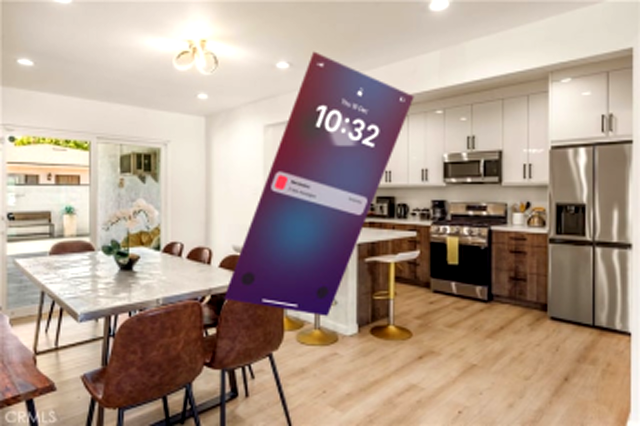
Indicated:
**10:32**
